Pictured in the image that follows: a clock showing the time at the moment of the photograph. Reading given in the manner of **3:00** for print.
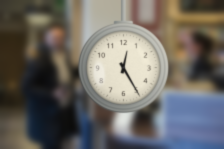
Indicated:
**12:25**
